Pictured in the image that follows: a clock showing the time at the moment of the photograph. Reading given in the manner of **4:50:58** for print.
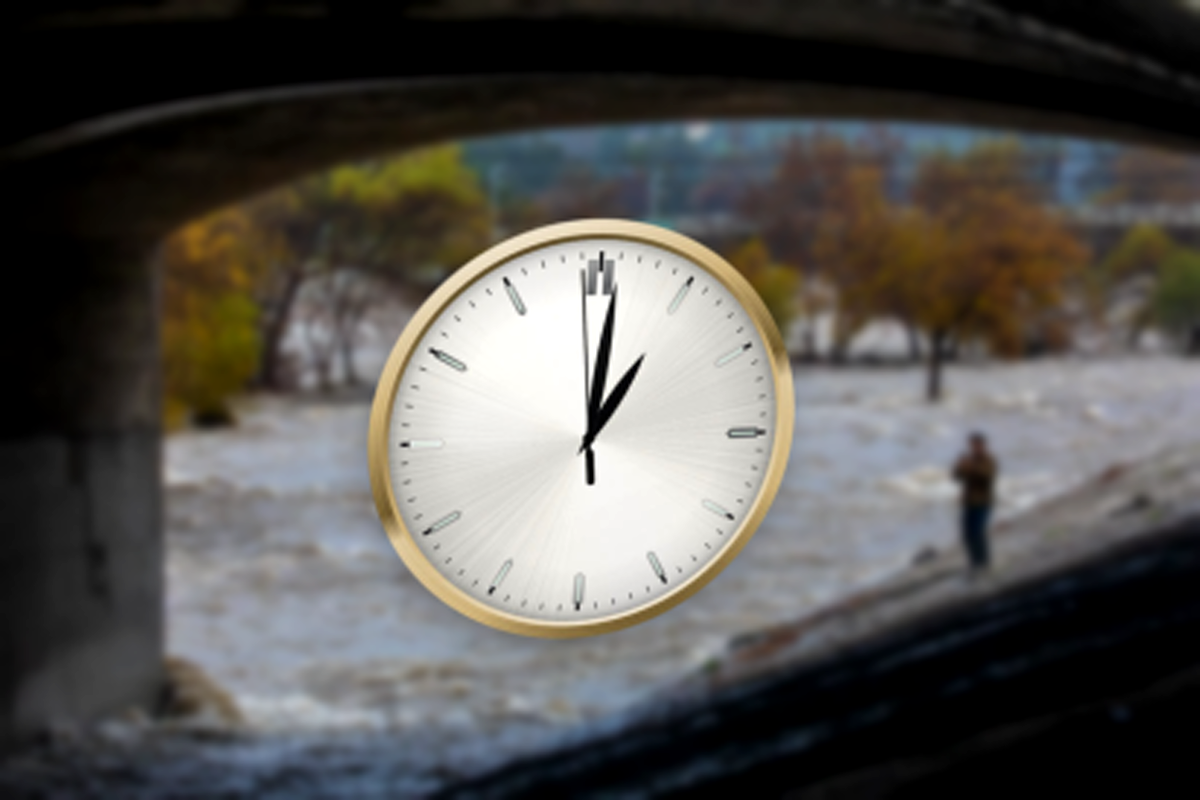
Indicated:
**1:00:59**
